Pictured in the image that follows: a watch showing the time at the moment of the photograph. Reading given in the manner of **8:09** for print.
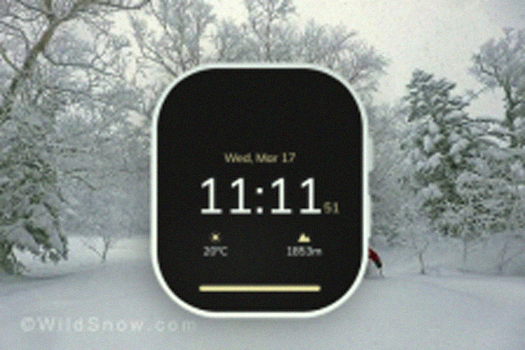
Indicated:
**11:11**
